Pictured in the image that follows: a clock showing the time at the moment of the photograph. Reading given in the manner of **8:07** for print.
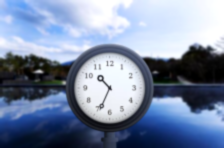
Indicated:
**10:34**
